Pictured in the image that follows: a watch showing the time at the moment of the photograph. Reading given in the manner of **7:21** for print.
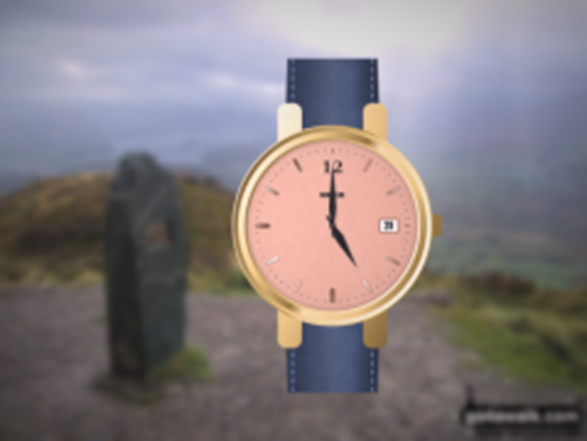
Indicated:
**5:00**
